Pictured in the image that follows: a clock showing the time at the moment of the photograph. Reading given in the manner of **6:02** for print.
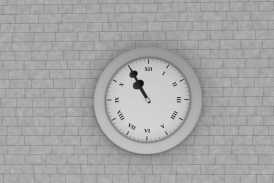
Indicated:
**10:55**
